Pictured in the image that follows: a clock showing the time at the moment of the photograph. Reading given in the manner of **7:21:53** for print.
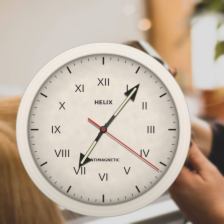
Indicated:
**7:06:21**
